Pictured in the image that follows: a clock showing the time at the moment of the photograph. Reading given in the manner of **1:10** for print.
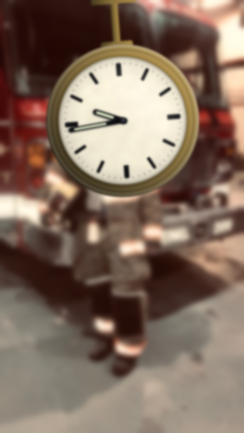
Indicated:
**9:44**
